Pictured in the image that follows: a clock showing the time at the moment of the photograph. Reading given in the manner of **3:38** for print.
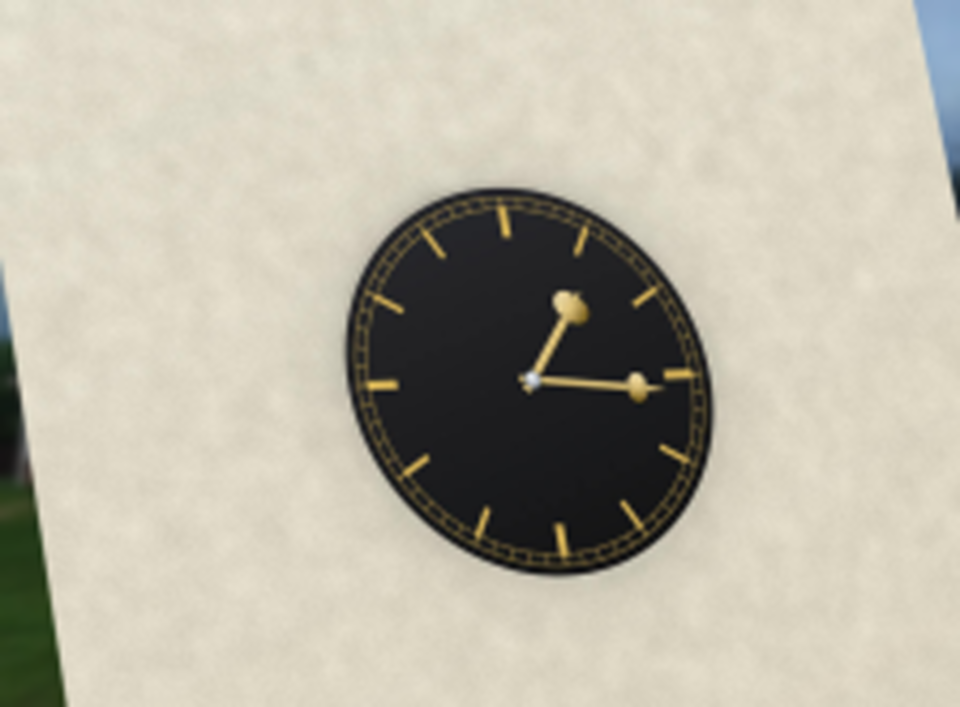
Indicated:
**1:16**
